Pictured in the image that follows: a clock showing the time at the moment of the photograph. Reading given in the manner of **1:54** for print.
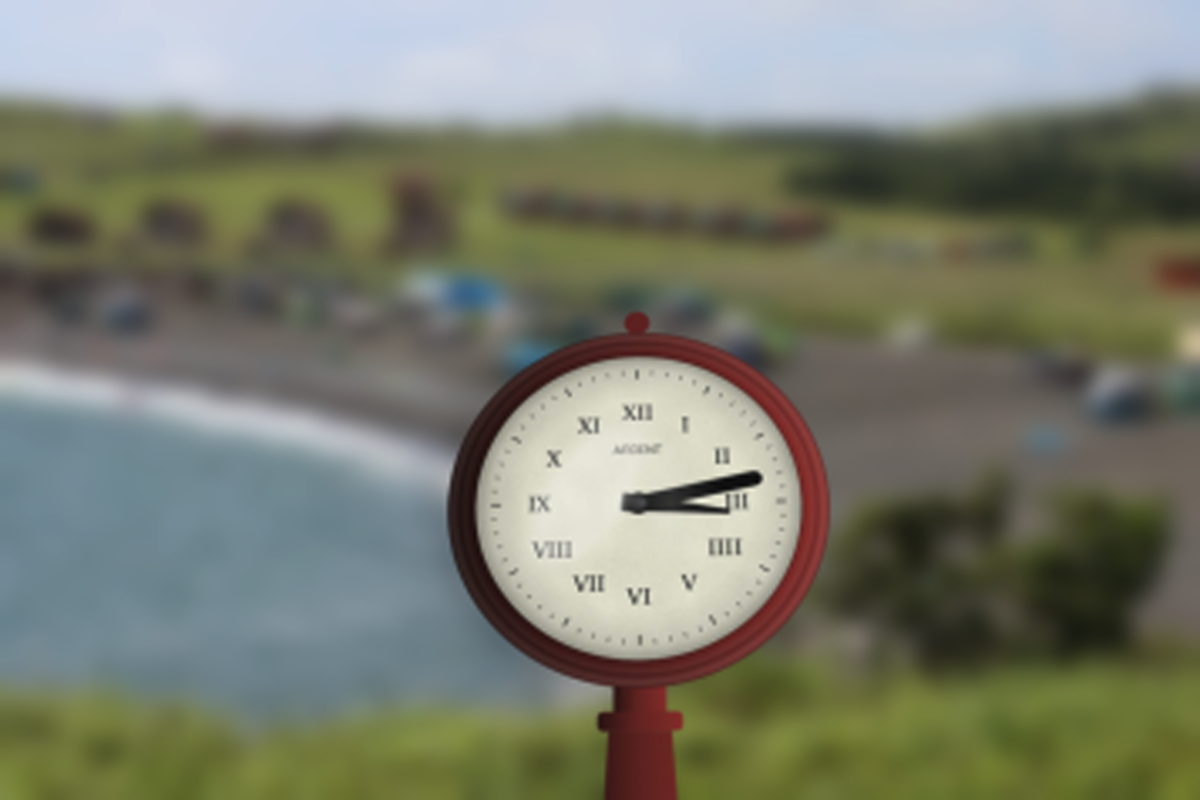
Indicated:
**3:13**
